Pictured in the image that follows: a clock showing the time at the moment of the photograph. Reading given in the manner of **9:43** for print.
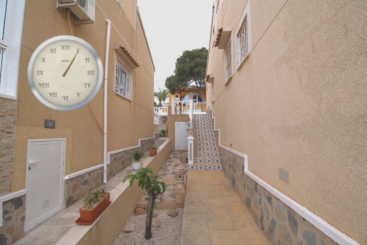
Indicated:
**1:05**
